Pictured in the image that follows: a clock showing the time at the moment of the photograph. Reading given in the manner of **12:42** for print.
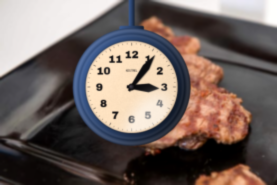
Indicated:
**3:06**
